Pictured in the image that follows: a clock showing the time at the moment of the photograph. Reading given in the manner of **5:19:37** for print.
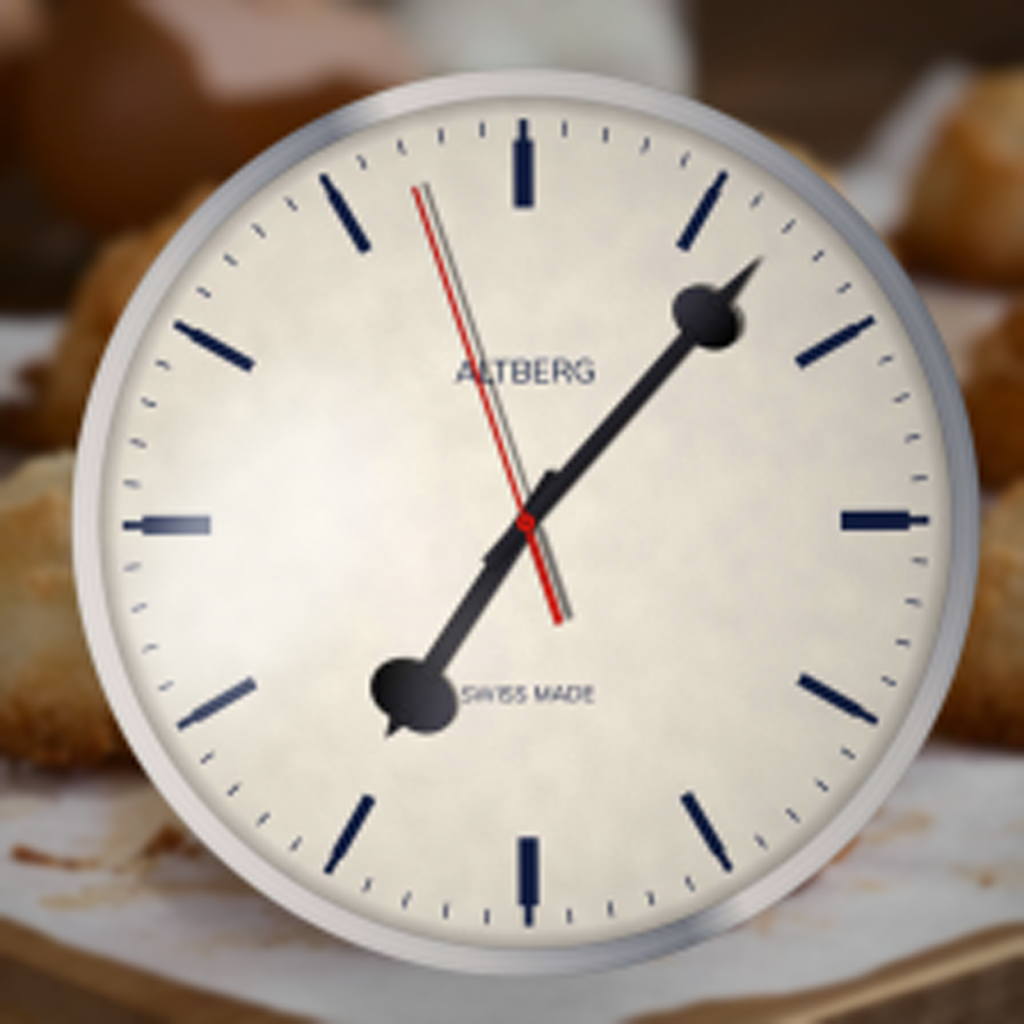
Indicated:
**7:06:57**
